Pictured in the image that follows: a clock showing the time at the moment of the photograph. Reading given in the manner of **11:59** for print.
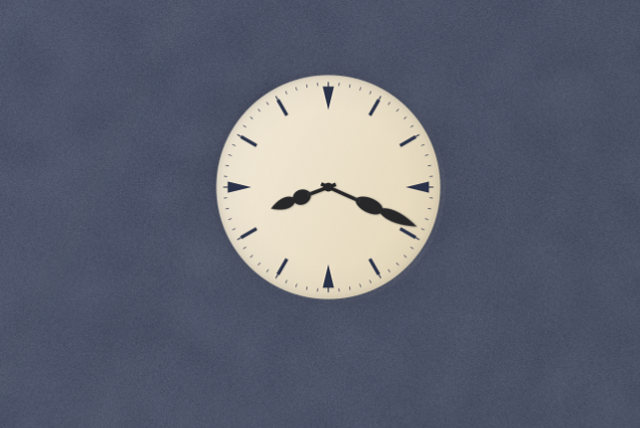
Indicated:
**8:19**
